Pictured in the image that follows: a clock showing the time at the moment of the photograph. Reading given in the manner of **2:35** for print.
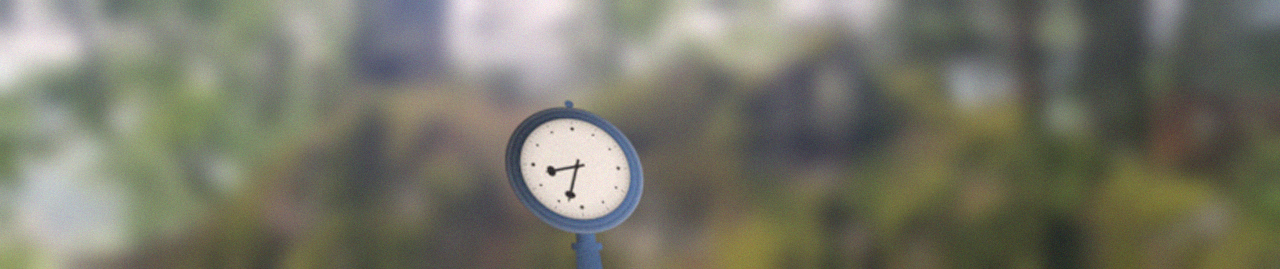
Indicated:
**8:33**
